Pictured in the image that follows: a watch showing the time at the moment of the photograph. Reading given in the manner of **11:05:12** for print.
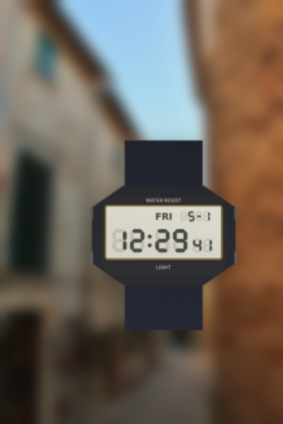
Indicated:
**12:29:41**
